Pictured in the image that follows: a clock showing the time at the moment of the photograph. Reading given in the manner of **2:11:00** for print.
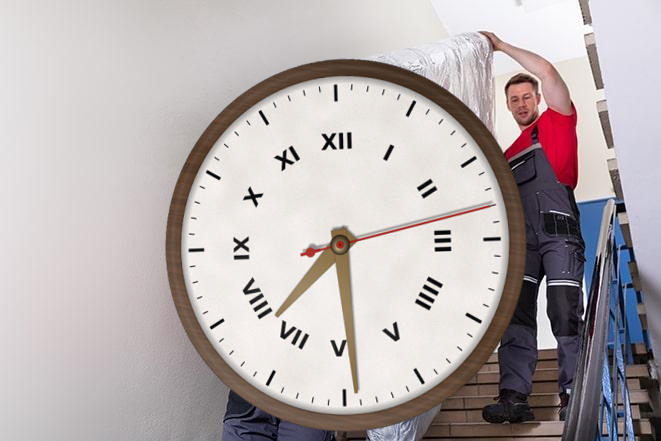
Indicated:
**7:29:13**
